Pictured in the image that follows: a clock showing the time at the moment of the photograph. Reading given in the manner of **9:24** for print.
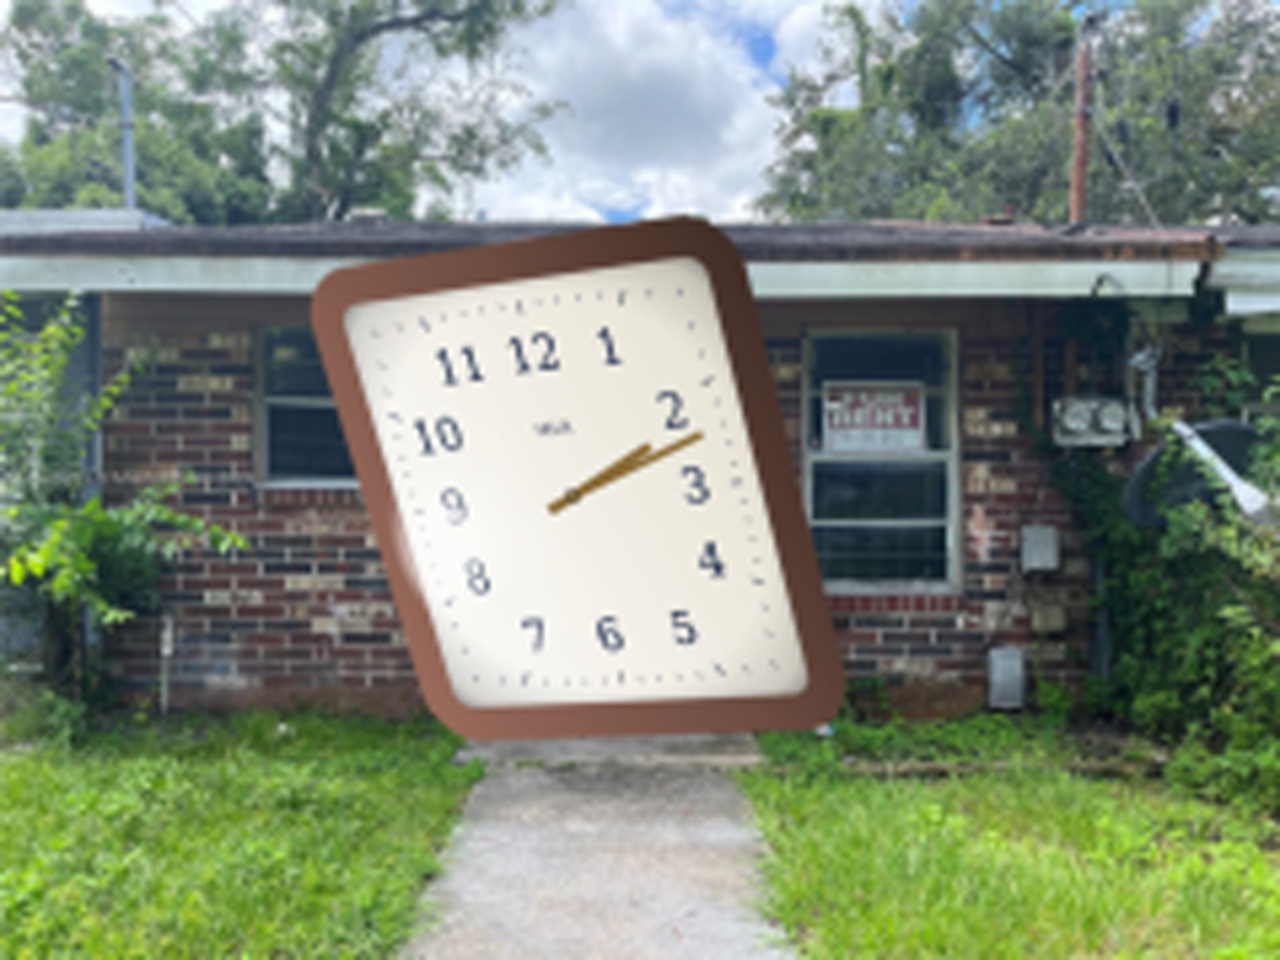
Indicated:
**2:12**
